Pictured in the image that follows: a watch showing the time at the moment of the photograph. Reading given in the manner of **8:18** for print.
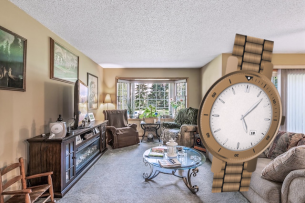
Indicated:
**5:07**
